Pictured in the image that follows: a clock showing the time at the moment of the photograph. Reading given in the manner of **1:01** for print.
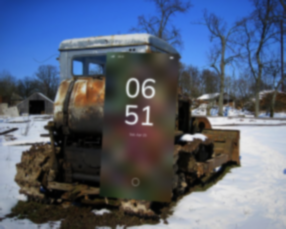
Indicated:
**6:51**
